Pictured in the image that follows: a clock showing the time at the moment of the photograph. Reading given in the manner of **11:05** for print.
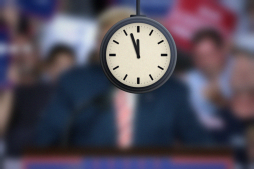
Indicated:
**11:57**
